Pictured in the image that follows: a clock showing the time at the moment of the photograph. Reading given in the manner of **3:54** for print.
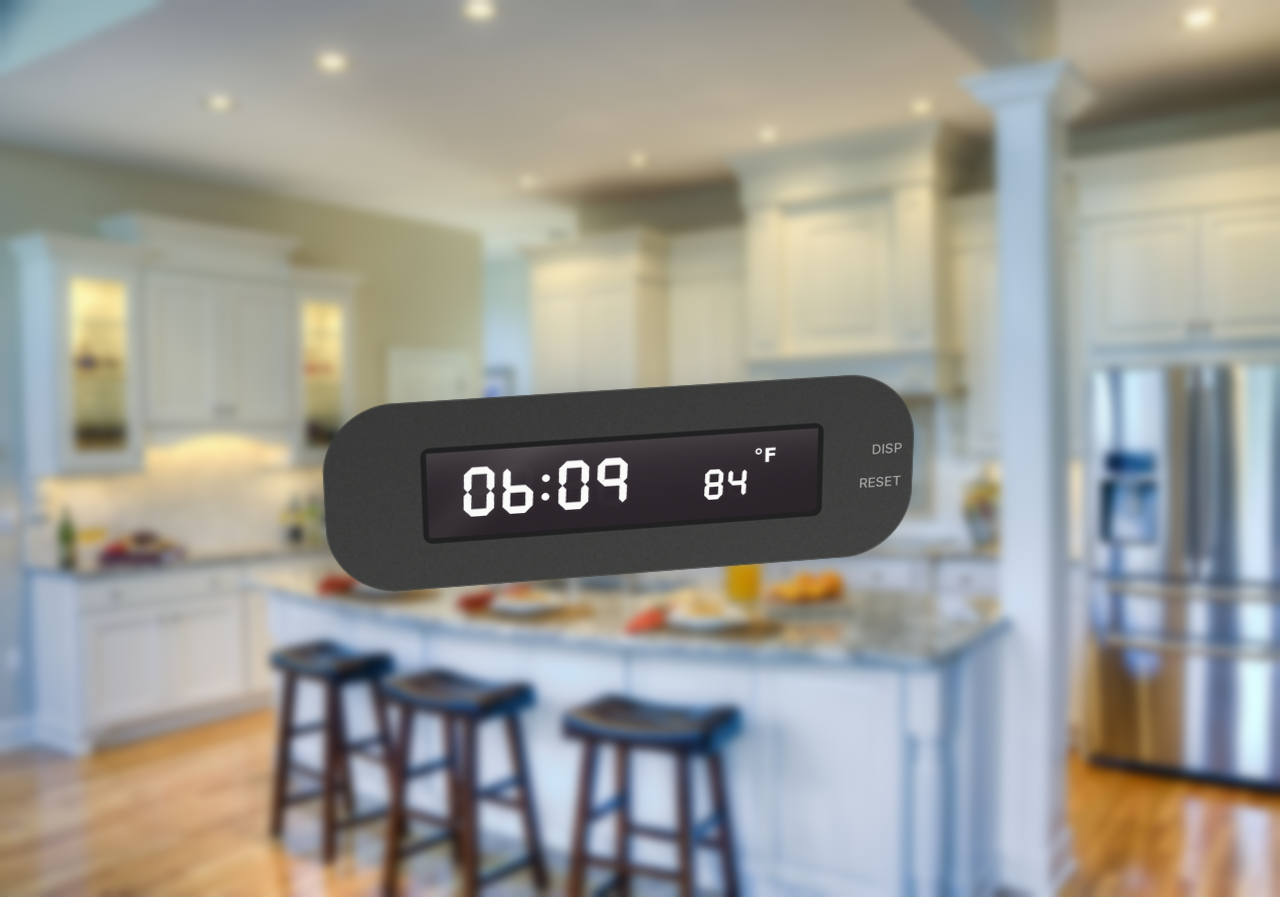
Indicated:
**6:09**
